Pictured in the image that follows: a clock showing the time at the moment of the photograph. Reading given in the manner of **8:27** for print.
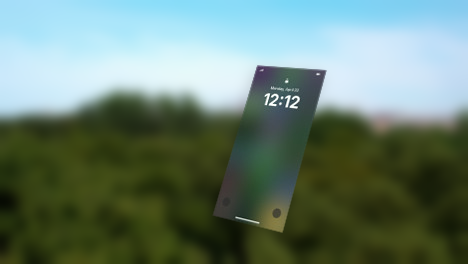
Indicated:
**12:12**
